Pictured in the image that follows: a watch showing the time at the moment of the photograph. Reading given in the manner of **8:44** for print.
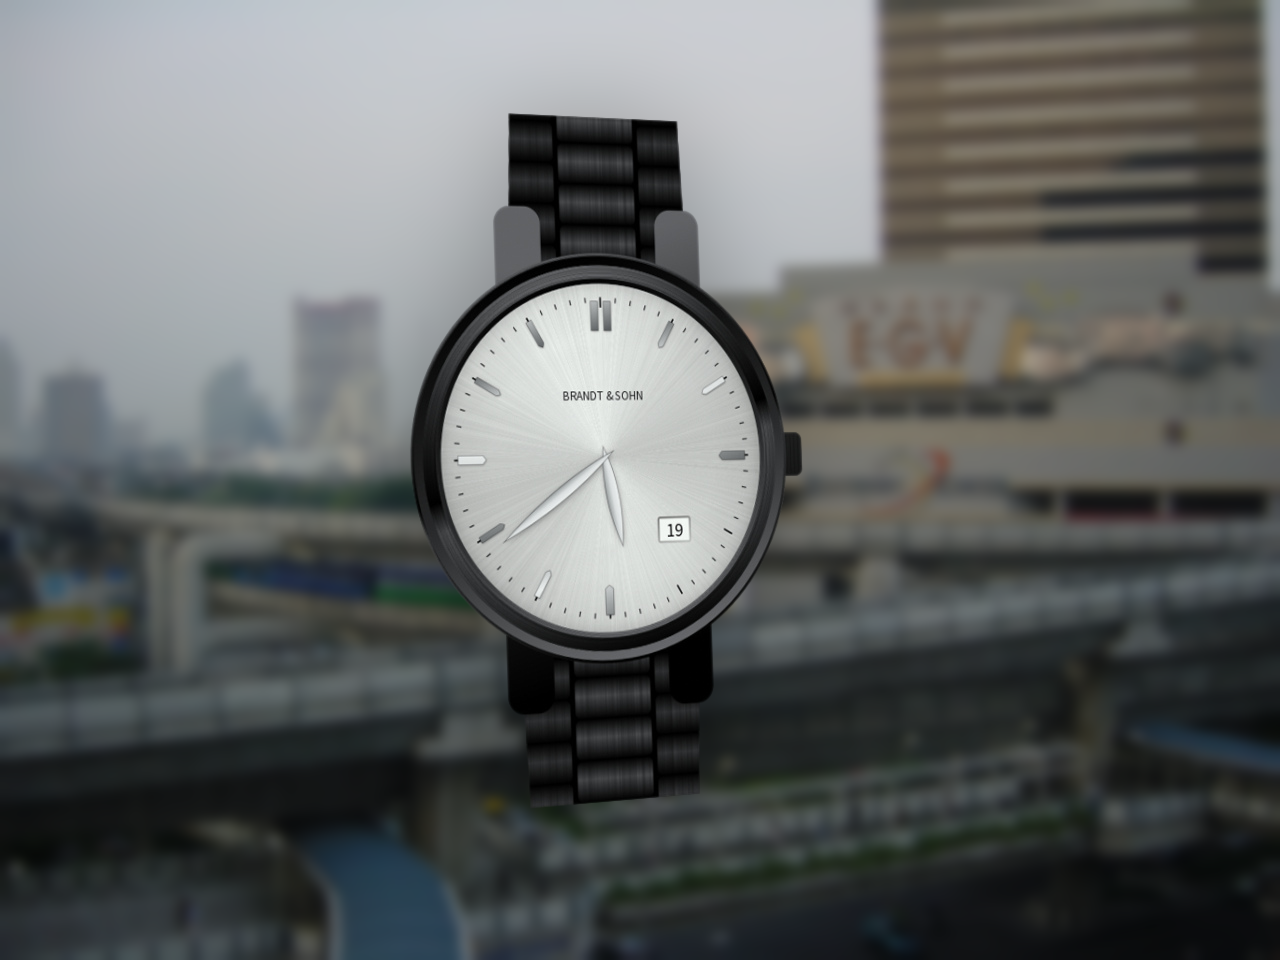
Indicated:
**5:39**
